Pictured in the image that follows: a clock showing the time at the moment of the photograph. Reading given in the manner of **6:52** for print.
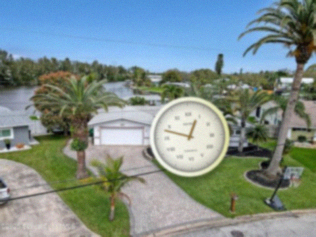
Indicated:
**12:48**
